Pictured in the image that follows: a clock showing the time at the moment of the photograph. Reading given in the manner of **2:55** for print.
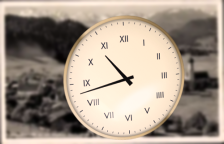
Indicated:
**10:43**
